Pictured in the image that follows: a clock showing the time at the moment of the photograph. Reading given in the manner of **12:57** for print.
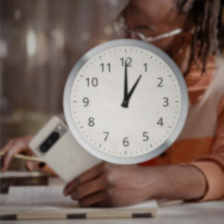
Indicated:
**1:00**
